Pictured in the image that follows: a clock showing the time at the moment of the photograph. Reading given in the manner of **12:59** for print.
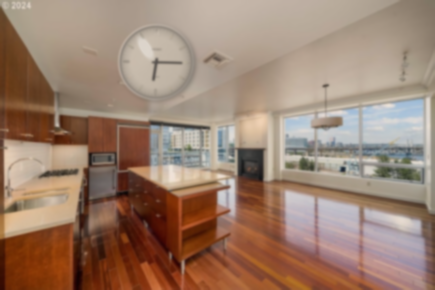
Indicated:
**6:15**
